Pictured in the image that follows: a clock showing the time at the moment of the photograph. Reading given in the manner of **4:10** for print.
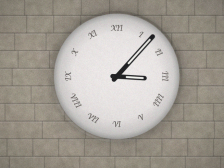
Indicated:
**3:07**
